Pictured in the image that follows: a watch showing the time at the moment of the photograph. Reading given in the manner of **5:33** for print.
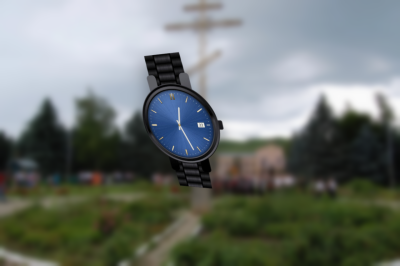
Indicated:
**12:27**
